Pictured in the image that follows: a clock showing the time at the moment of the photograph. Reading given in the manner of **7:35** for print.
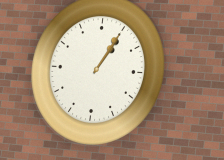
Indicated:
**1:05**
